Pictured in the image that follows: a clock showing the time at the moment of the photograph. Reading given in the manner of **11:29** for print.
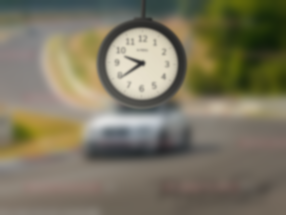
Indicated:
**9:39**
